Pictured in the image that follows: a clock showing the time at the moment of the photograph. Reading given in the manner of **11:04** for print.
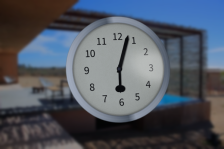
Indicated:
**6:03**
